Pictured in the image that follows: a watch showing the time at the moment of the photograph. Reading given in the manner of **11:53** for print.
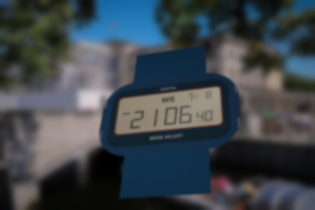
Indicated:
**21:06**
